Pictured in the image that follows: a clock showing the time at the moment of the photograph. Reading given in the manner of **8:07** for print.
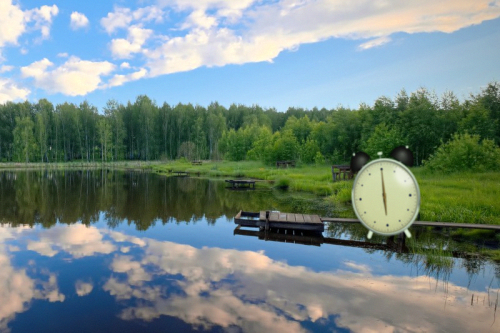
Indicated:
**6:00**
